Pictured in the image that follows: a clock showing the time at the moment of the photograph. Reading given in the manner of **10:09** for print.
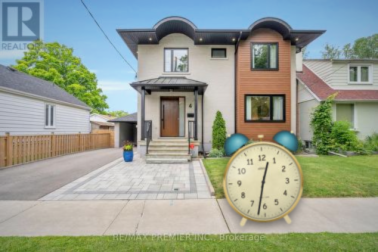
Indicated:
**12:32**
